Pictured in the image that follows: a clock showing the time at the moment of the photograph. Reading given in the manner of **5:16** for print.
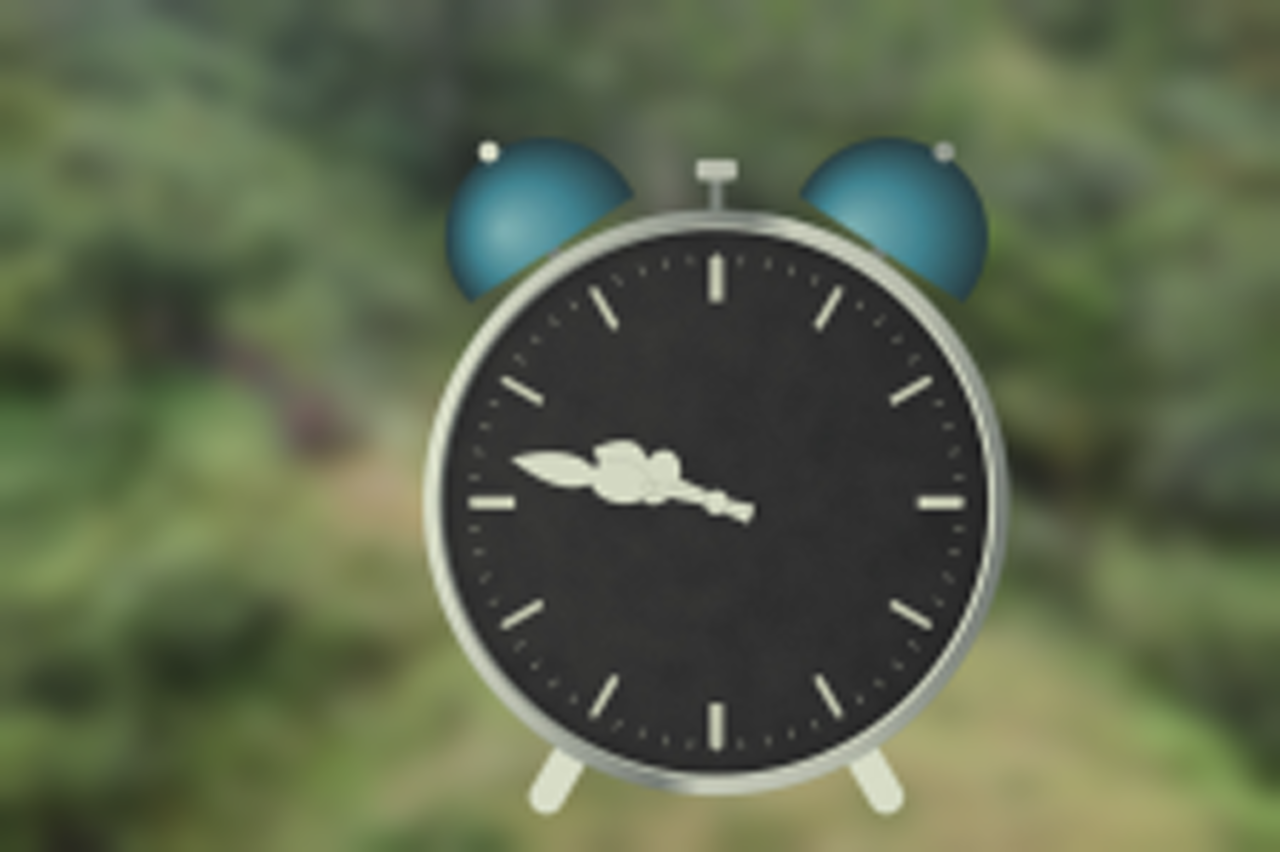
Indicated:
**9:47**
